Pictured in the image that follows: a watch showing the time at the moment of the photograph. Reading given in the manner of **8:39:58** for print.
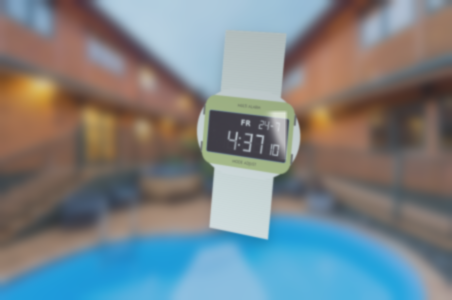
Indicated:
**4:37:10**
